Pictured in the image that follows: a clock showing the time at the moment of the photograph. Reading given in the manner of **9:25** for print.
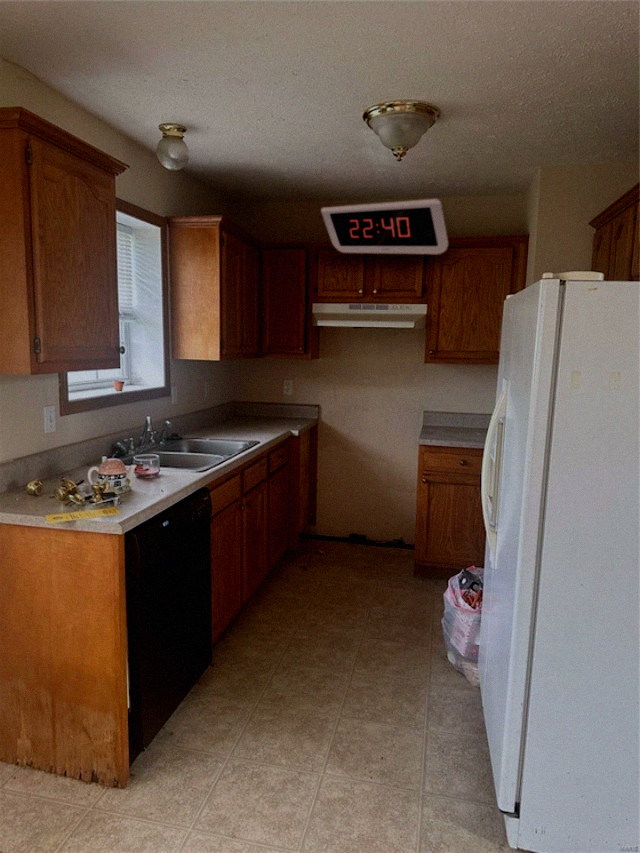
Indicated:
**22:40**
